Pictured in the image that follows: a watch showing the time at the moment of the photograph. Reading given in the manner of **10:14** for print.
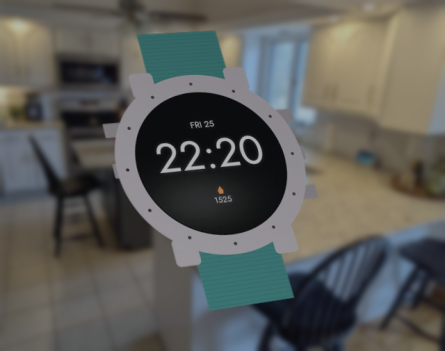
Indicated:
**22:20**
